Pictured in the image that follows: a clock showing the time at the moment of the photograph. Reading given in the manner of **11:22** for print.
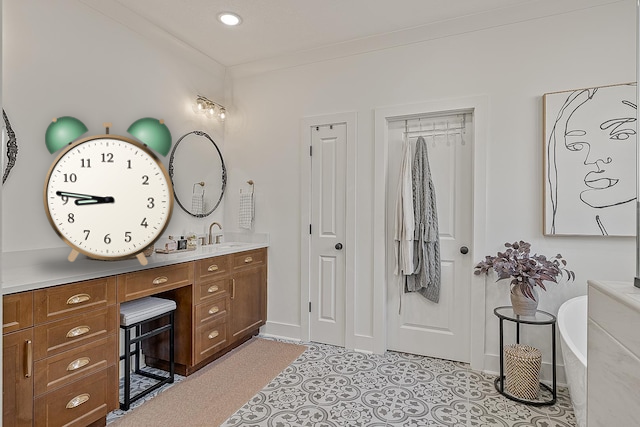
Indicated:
**8:46**
